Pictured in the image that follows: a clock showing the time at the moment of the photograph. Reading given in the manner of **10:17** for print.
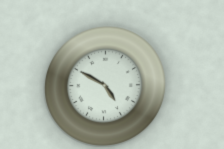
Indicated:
**4:50**
